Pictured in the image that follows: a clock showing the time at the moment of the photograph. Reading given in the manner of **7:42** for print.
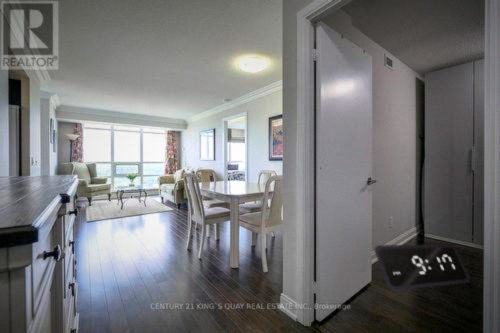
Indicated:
**9:17**
